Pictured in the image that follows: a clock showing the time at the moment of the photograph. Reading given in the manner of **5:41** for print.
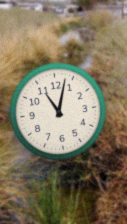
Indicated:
**11:03**
